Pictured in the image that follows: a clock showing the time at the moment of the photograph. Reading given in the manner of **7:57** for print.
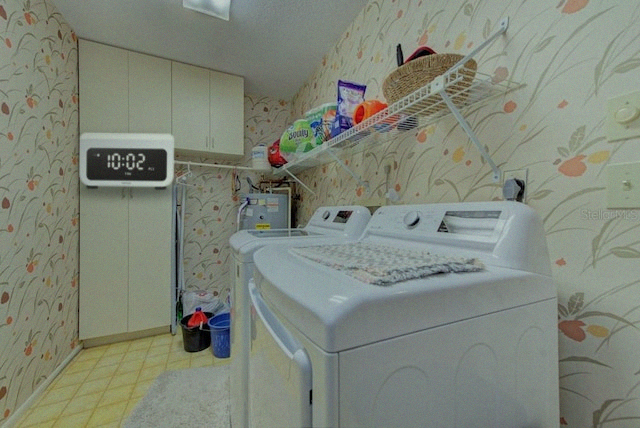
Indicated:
**10:02**
